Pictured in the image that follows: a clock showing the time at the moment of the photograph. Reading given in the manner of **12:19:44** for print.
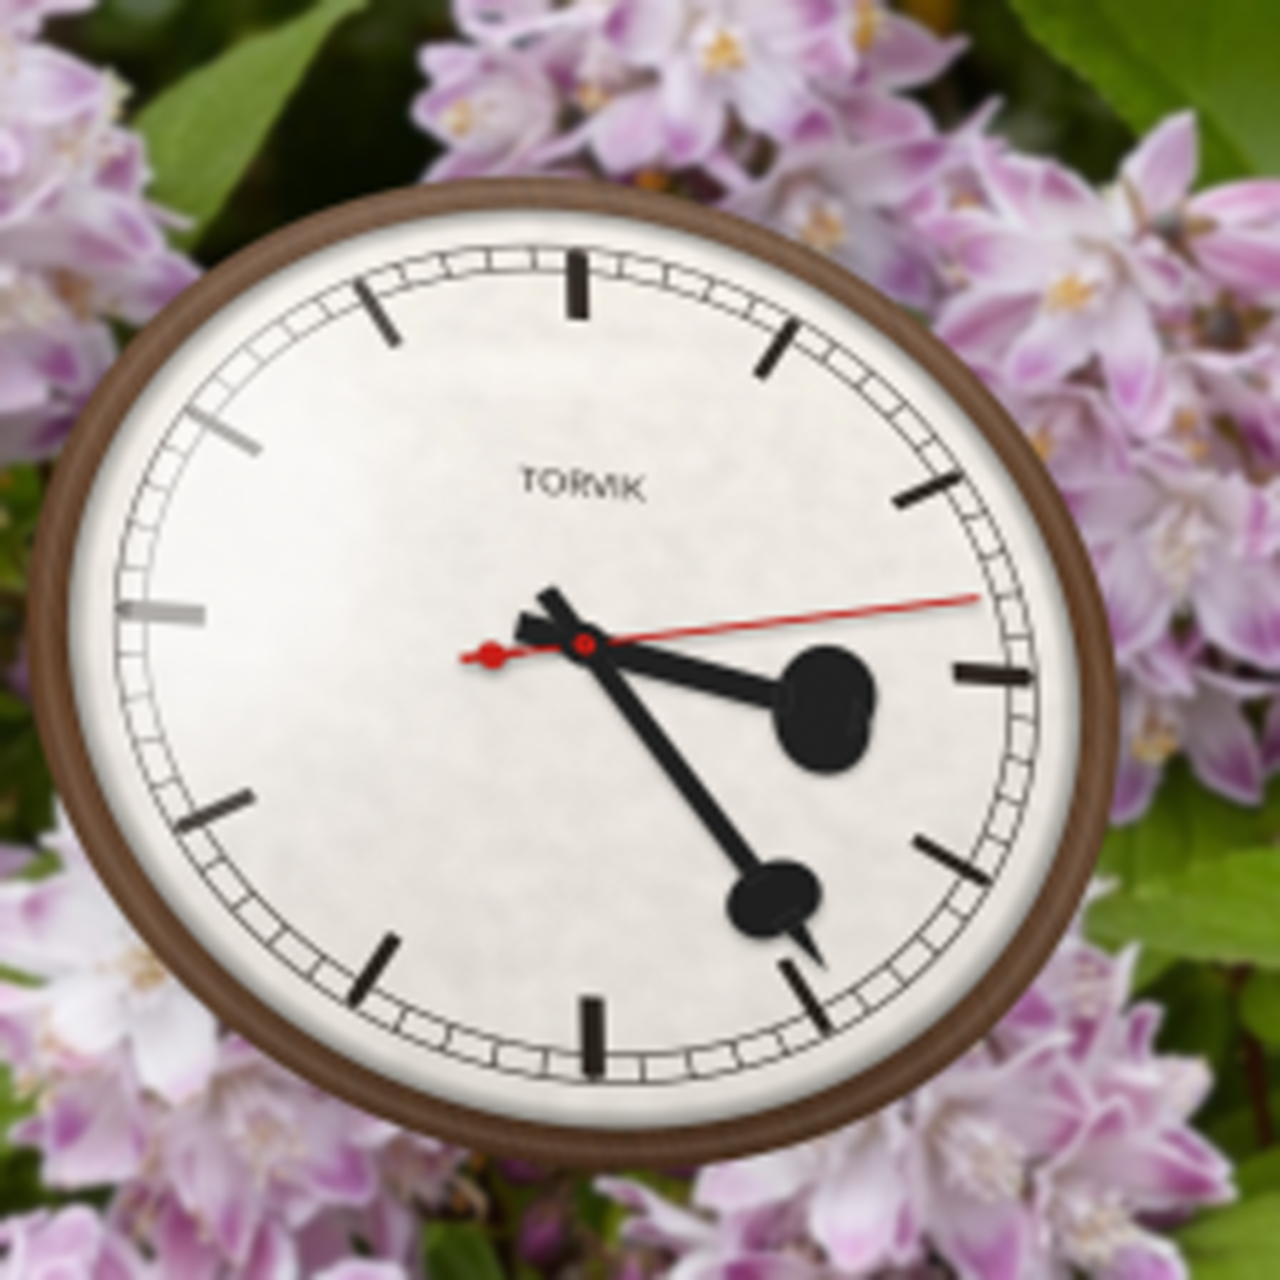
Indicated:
**3:24:13**
